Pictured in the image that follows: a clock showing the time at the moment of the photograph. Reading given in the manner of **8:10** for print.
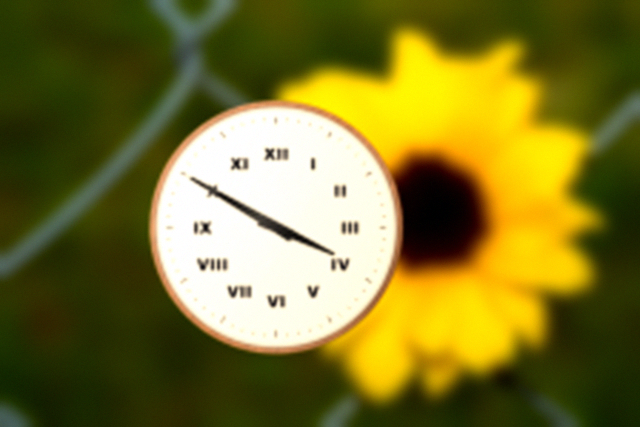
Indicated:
**3:50**
